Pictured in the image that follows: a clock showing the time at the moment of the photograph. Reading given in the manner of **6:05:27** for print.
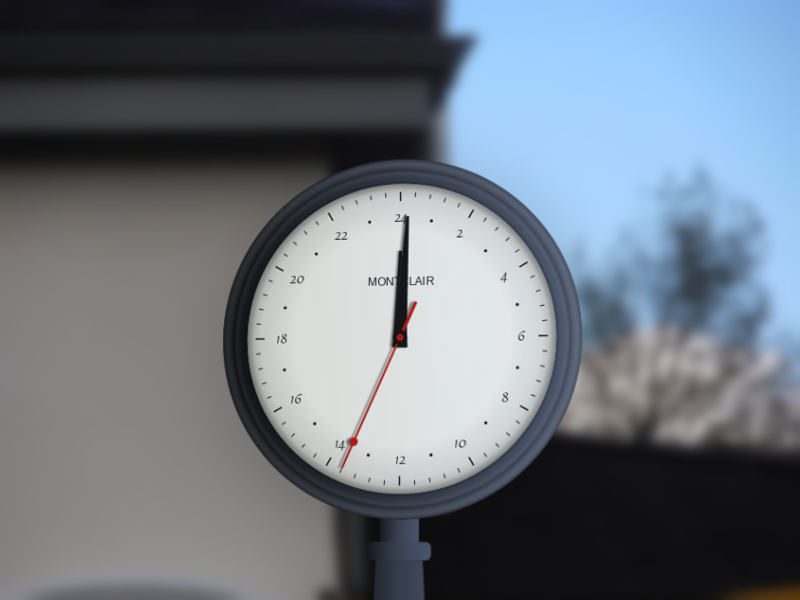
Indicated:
**0:00:34**
